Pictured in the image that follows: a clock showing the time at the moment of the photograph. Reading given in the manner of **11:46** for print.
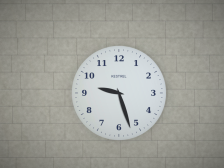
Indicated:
**9:27**
